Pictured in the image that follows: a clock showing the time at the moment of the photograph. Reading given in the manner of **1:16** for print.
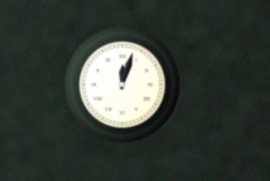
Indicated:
**12:03**
